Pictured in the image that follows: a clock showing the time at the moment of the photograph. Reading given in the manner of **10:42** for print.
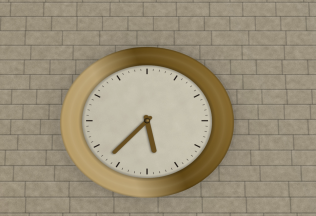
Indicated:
**5:37**
